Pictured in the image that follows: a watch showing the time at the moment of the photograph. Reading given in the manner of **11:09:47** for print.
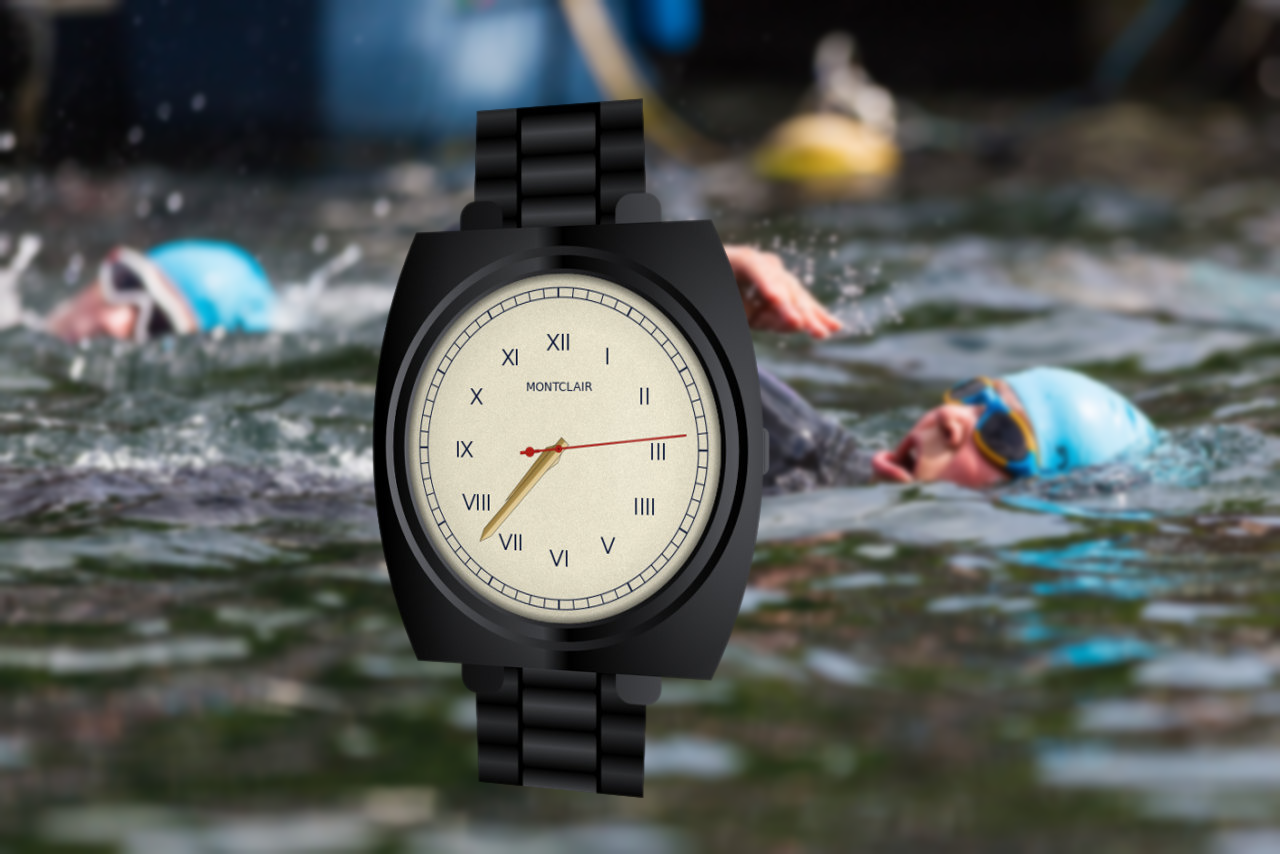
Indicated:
**7:37:14**
